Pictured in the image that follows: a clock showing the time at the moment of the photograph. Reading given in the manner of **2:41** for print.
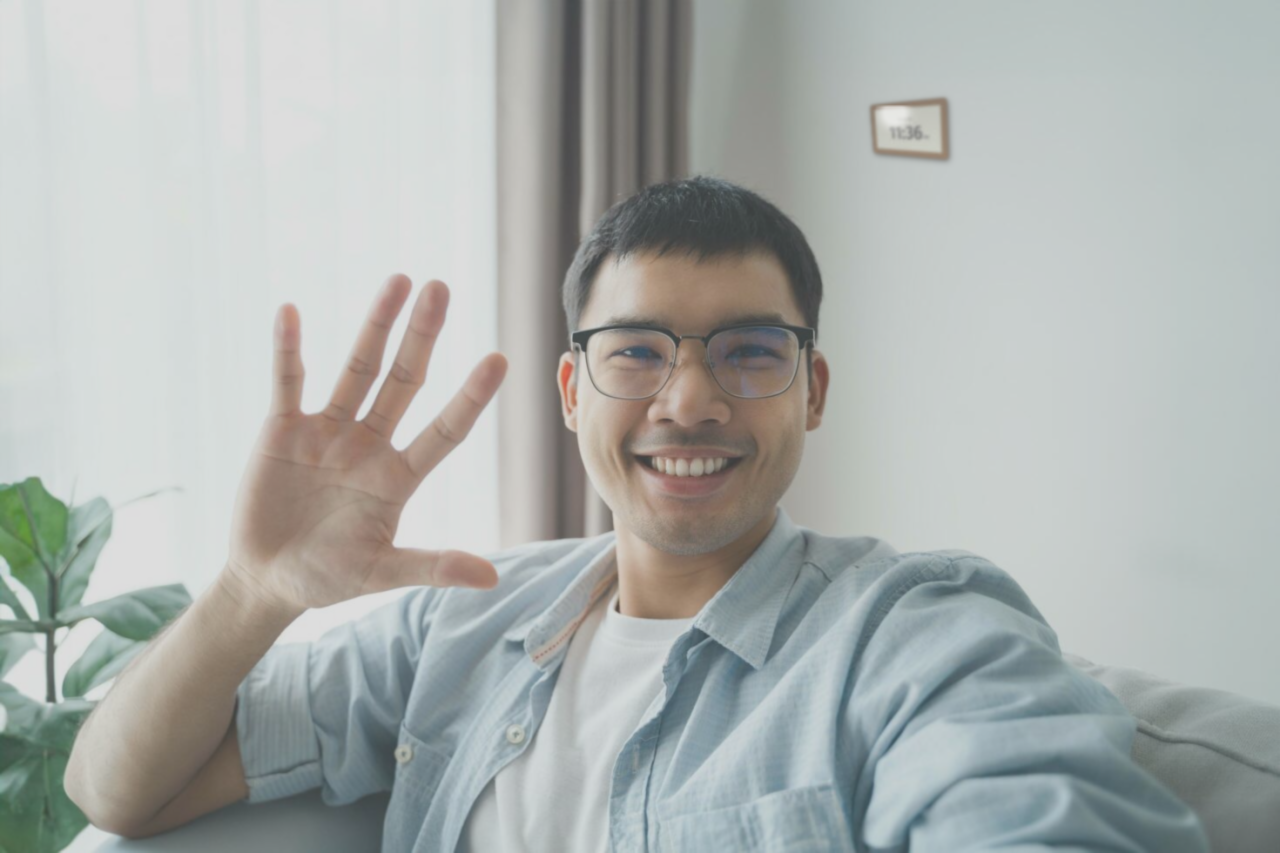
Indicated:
**11:36**
